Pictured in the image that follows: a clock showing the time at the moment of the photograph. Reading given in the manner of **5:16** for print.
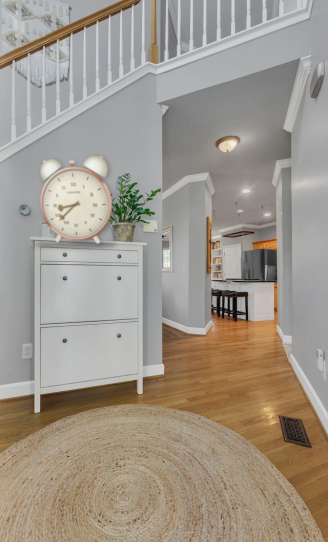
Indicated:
**8:38**
